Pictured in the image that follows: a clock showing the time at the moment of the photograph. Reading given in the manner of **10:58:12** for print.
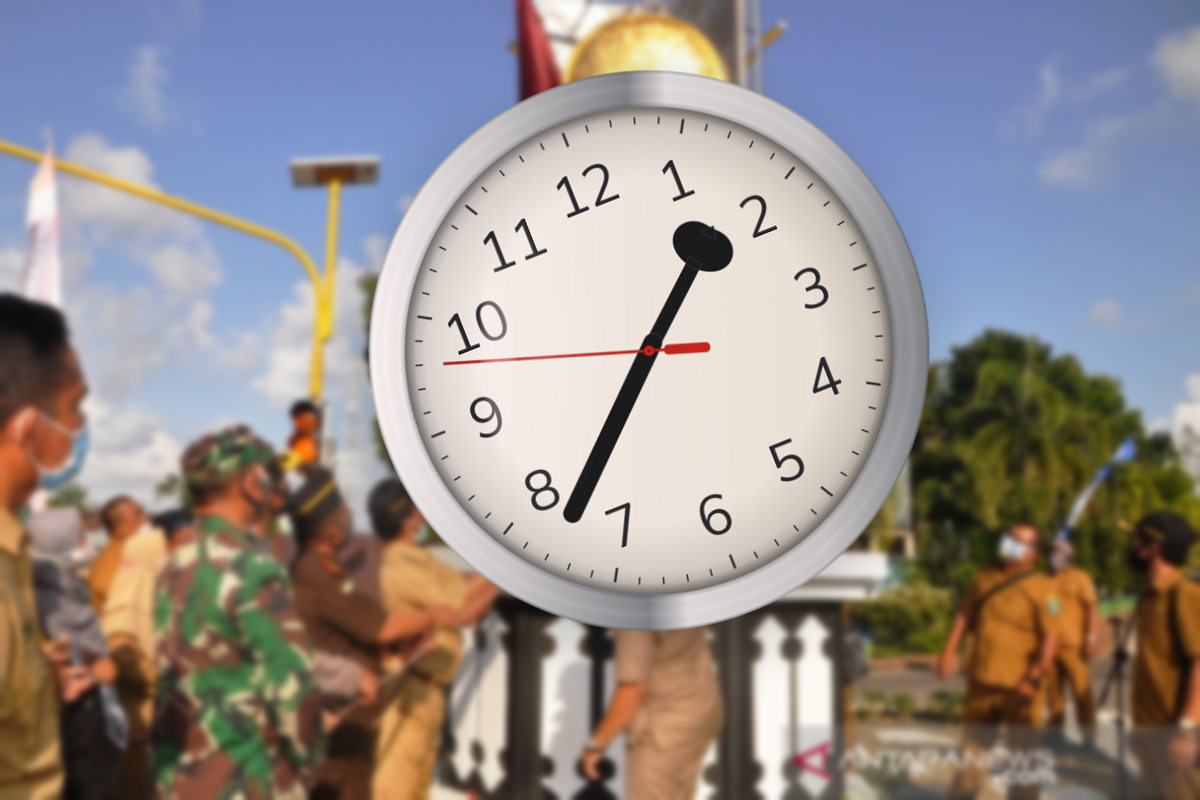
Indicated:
**1:37:48**
